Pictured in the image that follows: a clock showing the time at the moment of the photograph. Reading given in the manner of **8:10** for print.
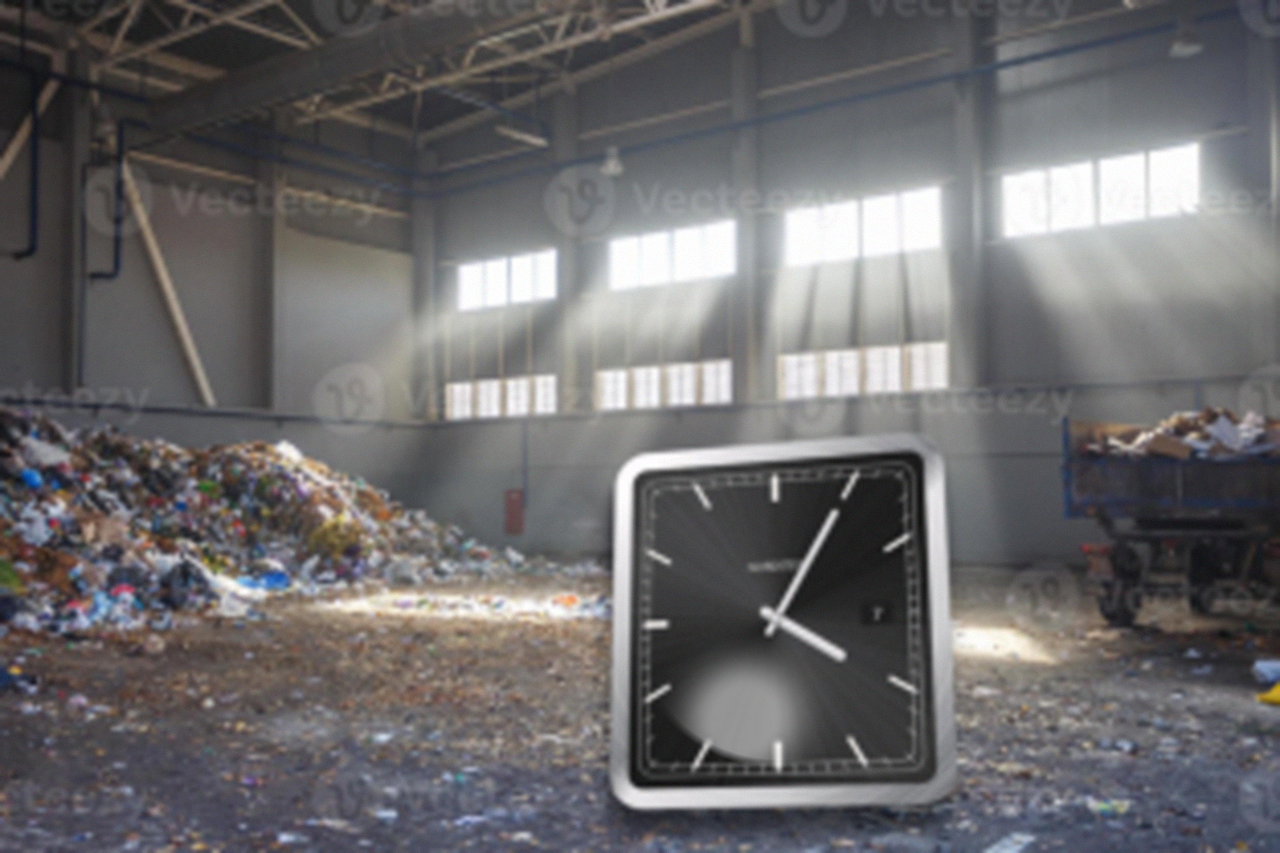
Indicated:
**4:05**
